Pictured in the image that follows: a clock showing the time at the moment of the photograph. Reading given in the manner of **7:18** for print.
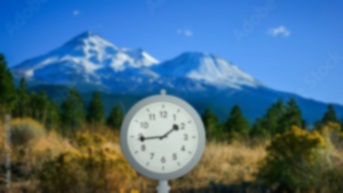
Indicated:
**1:44**
